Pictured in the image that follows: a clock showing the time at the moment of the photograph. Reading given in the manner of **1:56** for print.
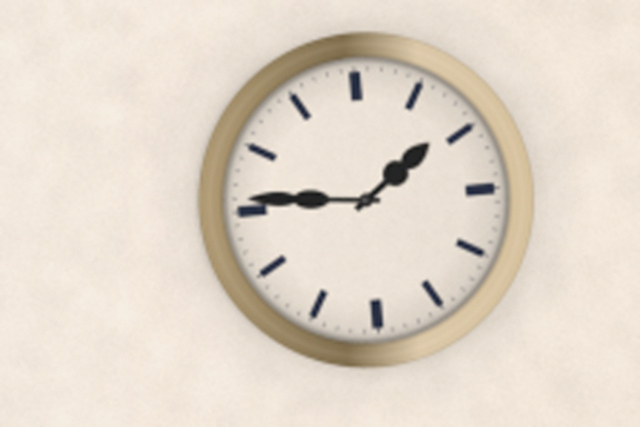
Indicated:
**1:46**
